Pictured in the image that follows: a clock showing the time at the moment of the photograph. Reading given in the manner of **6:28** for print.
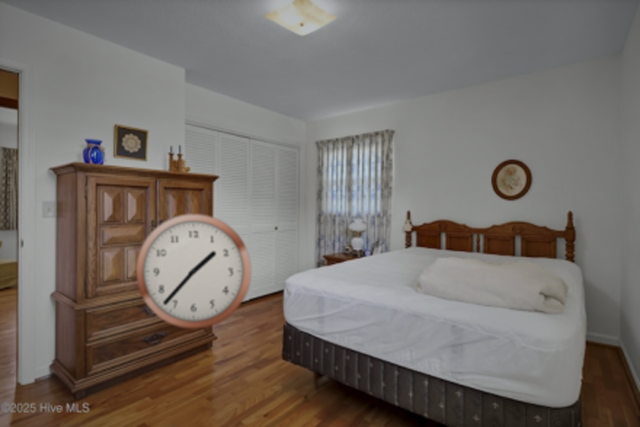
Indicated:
**1:37**
